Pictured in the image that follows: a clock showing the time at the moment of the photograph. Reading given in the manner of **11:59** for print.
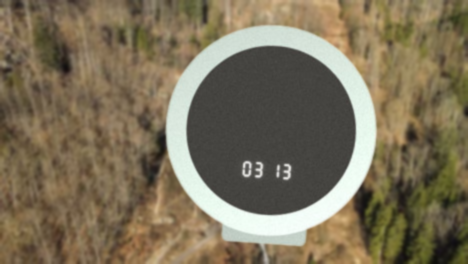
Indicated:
**3:13**
